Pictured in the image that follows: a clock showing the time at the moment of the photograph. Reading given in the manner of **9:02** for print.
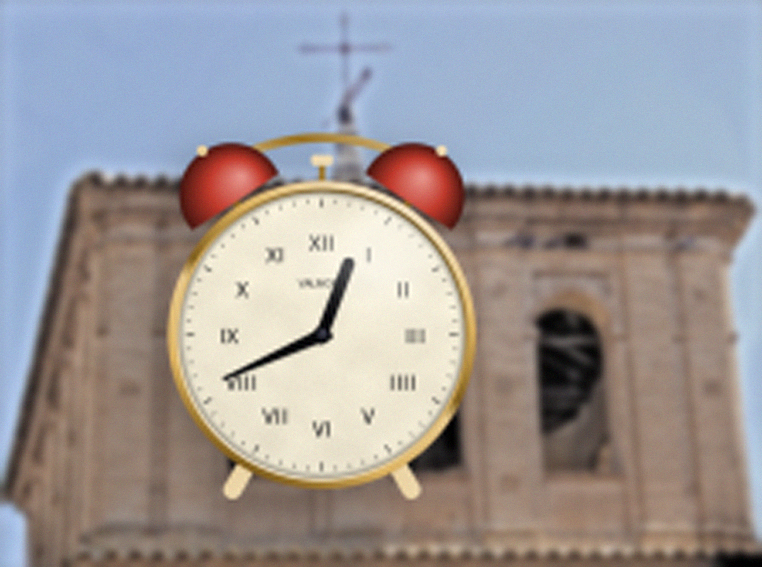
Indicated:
**12:41**
